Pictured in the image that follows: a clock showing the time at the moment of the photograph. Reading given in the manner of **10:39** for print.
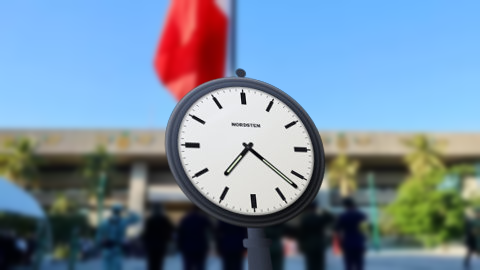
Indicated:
**7:22**
